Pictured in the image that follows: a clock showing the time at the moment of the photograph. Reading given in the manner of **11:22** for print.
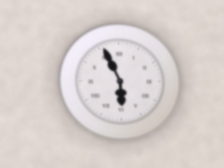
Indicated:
**5:56**
